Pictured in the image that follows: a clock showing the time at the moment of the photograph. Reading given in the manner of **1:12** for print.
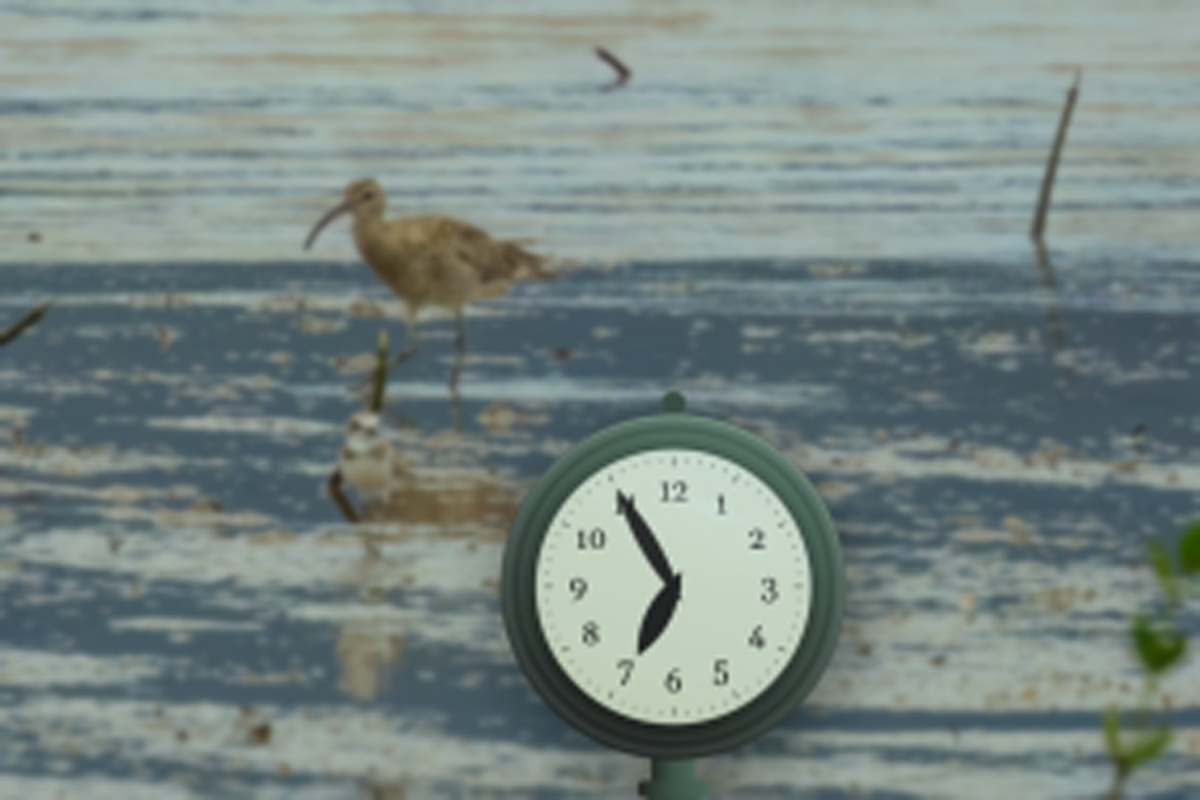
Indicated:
**6:55**
